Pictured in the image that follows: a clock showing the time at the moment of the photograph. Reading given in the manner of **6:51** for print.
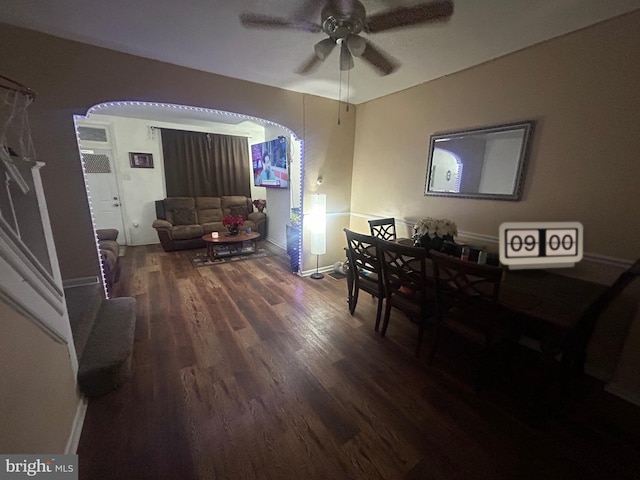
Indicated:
**9:00**
